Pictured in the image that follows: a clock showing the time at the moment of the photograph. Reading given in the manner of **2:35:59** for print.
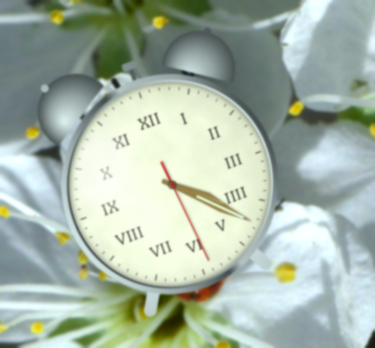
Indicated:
**4:22:29**
